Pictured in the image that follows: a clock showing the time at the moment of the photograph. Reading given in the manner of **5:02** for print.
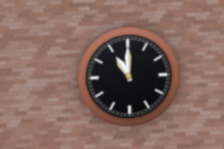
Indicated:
**11:00**
